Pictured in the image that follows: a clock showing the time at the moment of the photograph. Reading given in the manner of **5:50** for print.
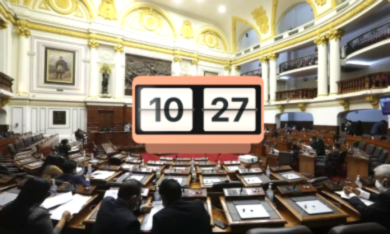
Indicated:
**10:27**
